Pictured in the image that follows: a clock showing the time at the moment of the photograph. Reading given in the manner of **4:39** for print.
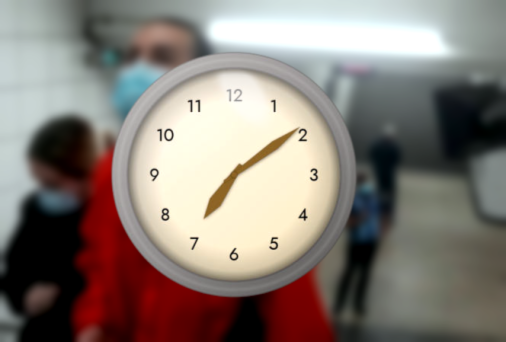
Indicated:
**7:09**
